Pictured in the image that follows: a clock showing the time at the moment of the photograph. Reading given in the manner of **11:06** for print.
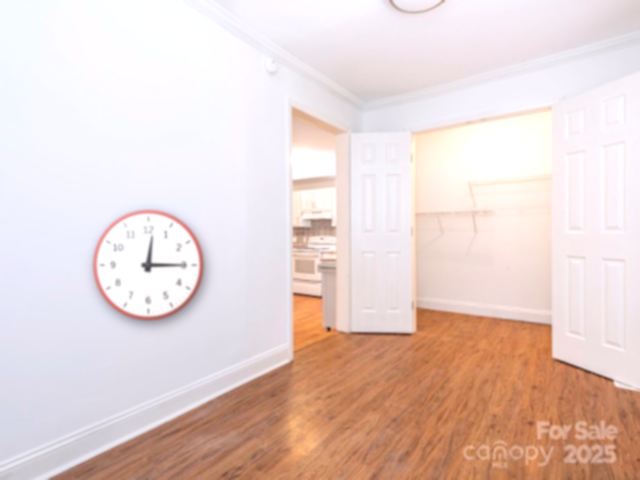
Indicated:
**12:15**
